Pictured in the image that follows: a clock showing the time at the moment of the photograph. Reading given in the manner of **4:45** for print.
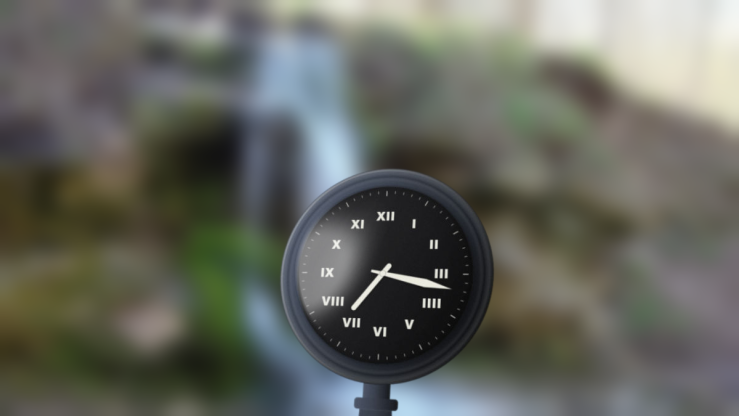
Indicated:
**7:17**
